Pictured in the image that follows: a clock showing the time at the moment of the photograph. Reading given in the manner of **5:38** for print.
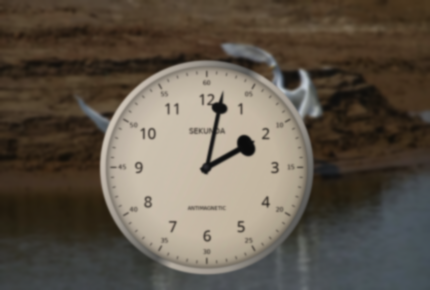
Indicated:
**2:02**
